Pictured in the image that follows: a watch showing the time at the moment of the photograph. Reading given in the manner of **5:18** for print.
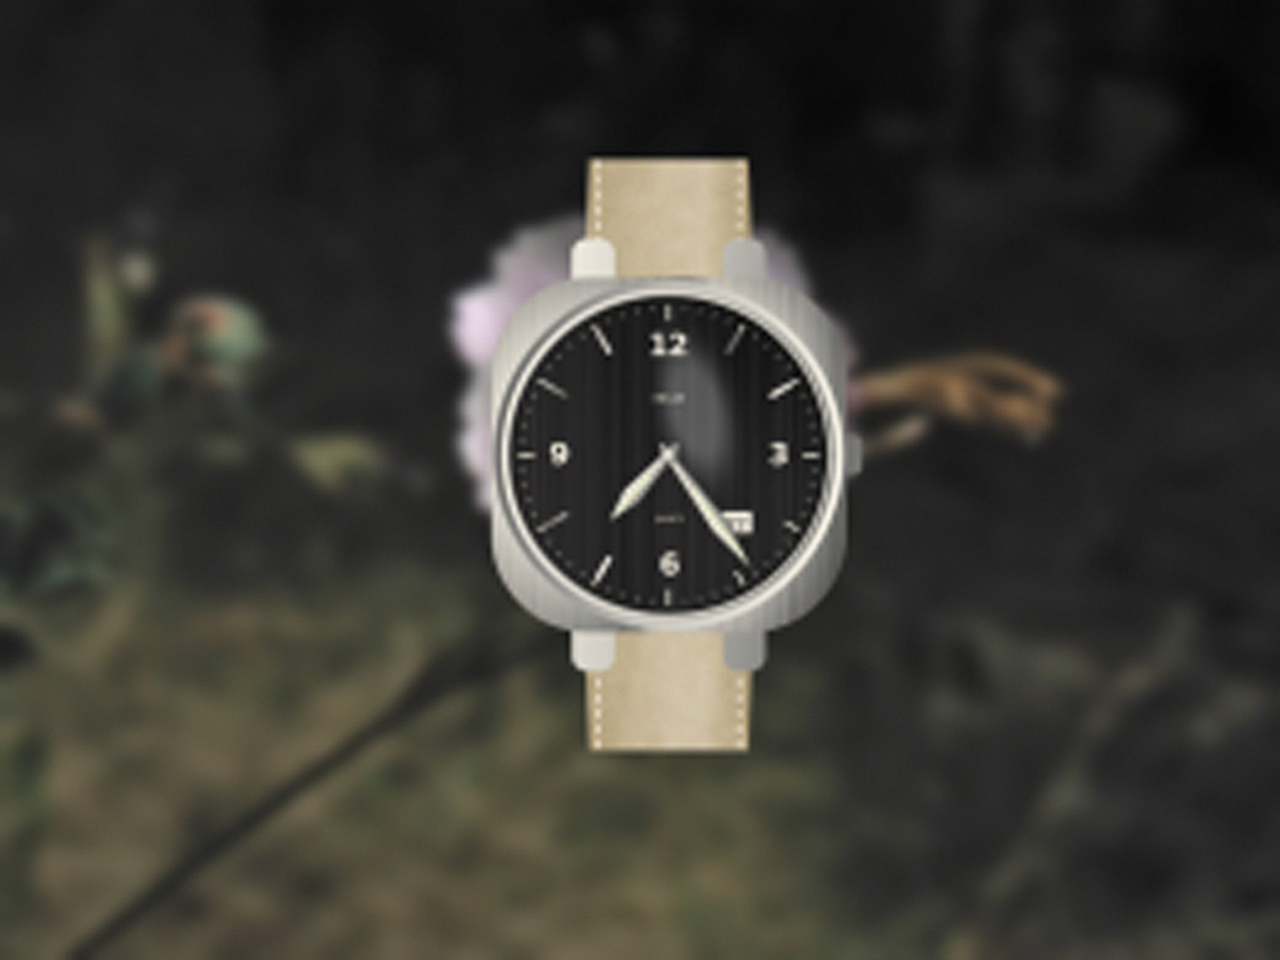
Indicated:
**7:24**
